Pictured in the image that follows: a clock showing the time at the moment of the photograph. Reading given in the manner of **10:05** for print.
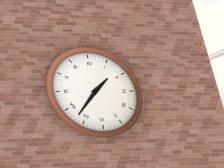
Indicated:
**1:37**
